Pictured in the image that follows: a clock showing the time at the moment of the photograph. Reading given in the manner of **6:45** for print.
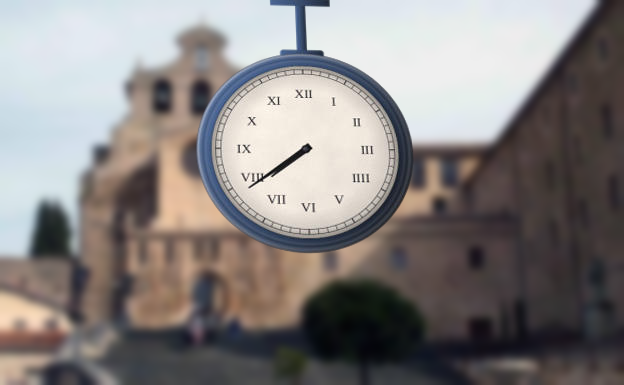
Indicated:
**7:39**
